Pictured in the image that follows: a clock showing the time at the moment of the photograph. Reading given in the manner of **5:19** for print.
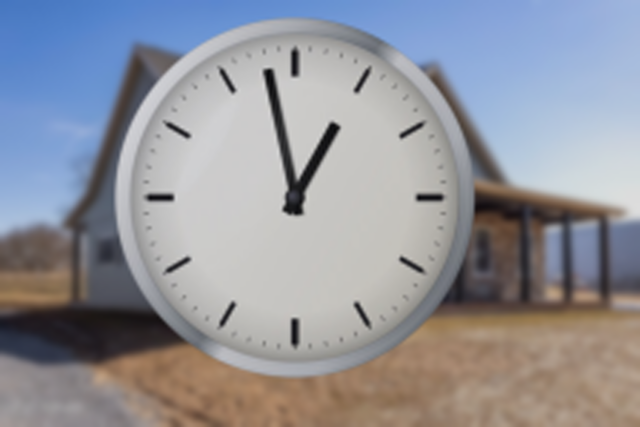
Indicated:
**12:58**
